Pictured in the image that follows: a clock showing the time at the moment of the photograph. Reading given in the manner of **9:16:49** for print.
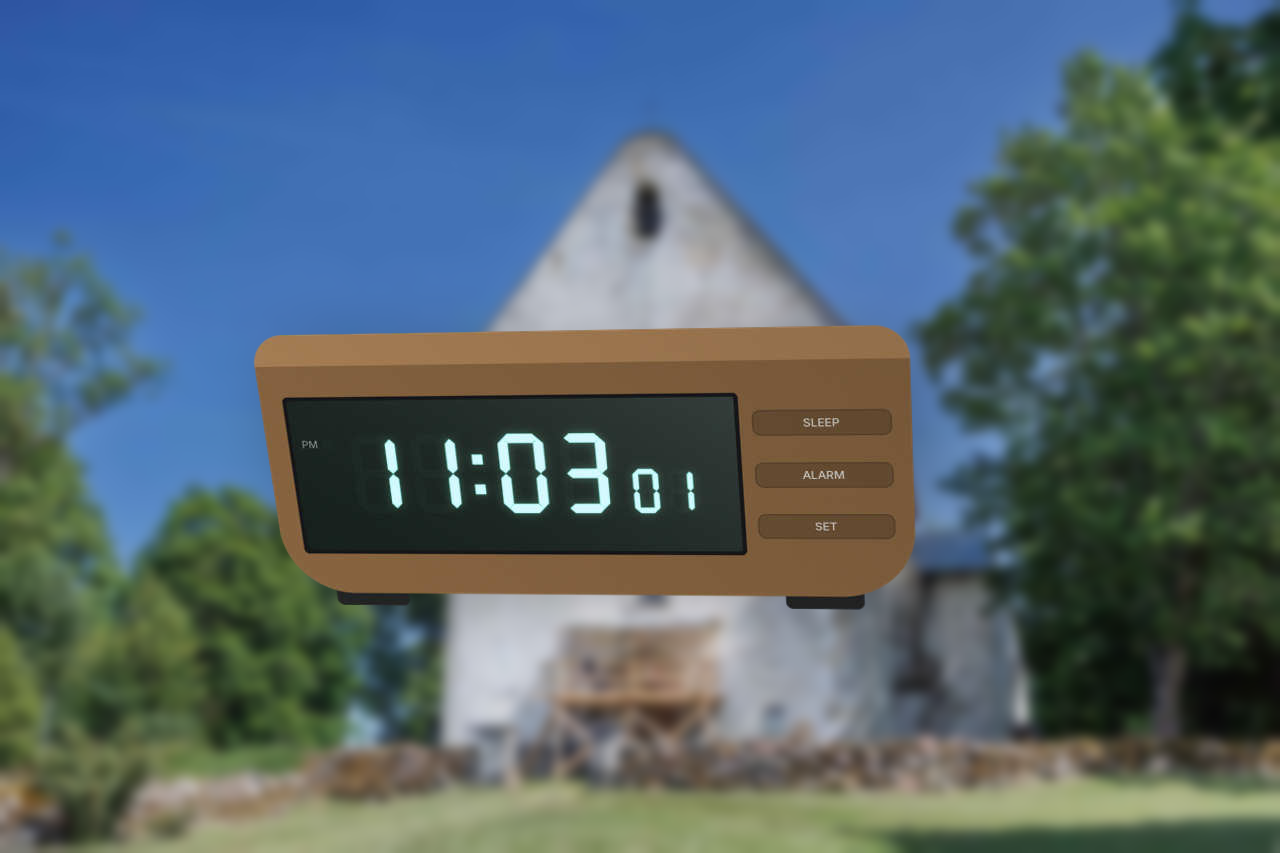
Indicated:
**11:03:01**
